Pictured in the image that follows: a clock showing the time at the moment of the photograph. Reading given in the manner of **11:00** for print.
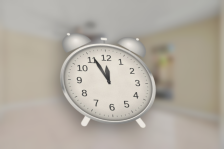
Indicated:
**11:56**
